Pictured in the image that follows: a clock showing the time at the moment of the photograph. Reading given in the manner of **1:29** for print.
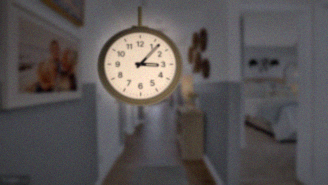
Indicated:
**3:07**
